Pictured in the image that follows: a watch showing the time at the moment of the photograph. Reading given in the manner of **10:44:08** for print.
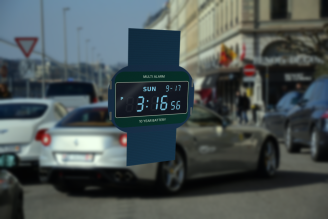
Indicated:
**3:16:56**
